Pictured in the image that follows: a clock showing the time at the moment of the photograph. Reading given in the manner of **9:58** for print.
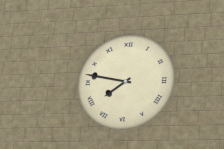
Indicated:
**7:47**
